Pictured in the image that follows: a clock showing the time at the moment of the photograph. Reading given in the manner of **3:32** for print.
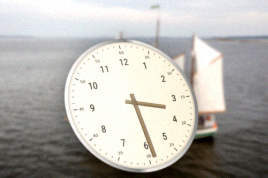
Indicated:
**3:29**
